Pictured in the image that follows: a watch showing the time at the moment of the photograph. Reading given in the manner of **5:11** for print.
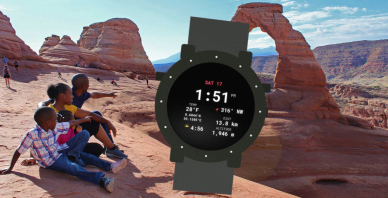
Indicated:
**1:51**
